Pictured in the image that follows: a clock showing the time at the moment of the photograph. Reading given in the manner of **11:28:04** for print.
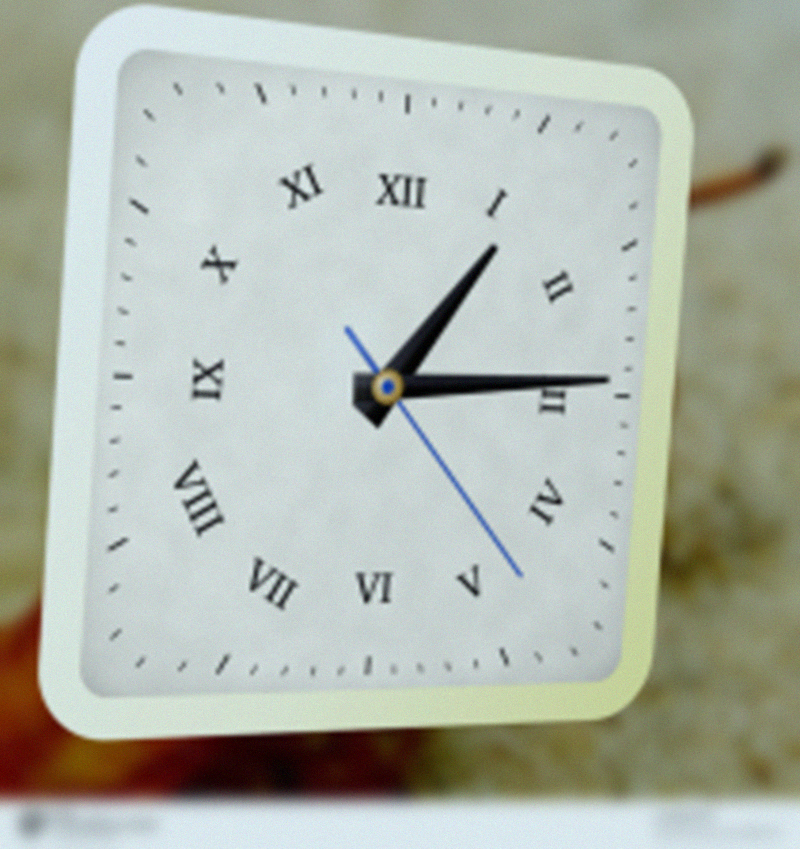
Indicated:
**1:14:23**
